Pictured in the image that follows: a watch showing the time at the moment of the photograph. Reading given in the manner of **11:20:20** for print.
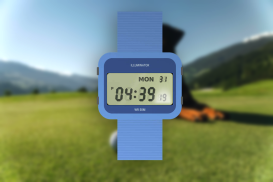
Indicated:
**4:39:19**
